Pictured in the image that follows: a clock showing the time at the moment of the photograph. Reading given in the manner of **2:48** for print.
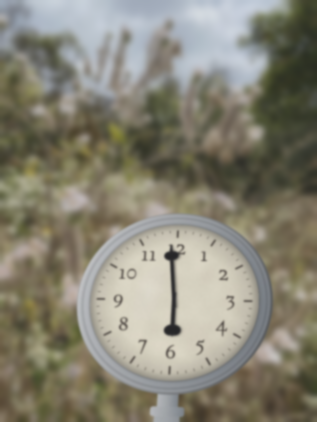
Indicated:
**5:59**
